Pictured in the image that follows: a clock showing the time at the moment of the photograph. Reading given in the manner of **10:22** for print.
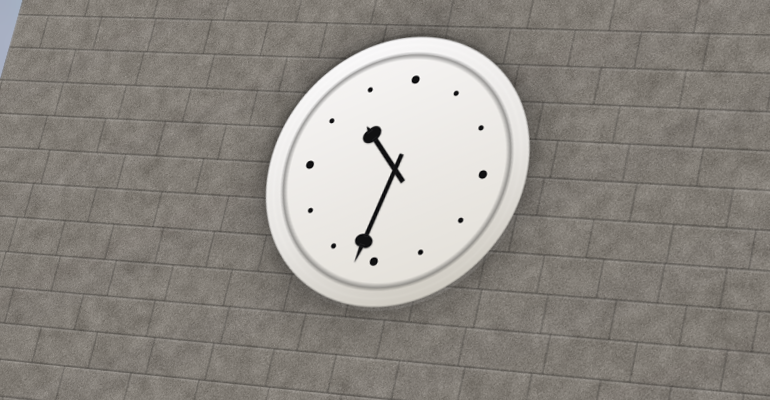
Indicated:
**10:32**
